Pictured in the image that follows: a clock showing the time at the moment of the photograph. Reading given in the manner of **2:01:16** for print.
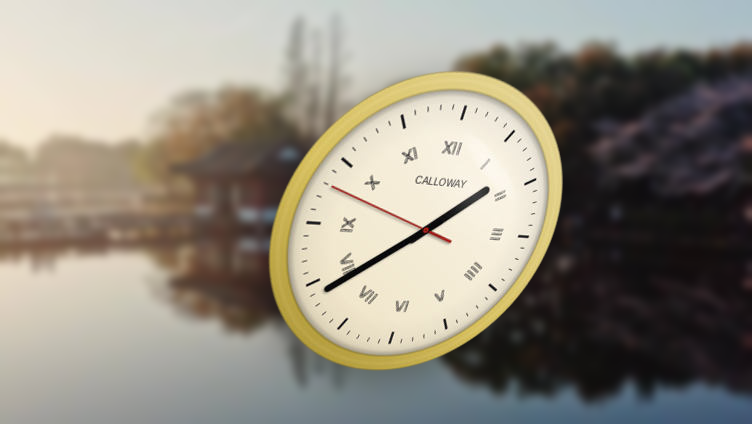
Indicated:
**1:38:48**
